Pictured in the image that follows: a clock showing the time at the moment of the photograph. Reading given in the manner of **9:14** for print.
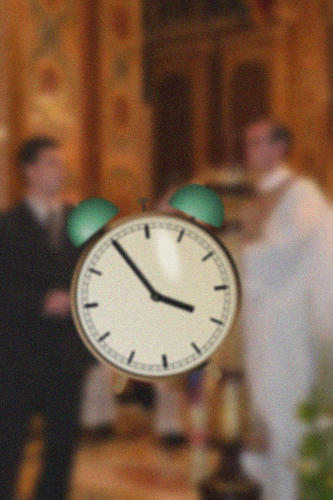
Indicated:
**3:55**
